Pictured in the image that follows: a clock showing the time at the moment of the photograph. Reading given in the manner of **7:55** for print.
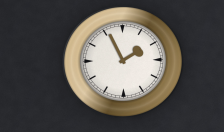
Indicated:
**1:56**
